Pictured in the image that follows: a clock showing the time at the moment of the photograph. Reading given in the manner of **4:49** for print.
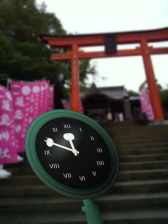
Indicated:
**11:49**
